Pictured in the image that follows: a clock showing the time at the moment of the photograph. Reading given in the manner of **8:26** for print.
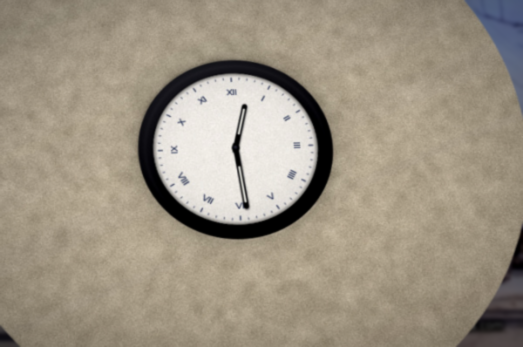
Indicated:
**12:29**
